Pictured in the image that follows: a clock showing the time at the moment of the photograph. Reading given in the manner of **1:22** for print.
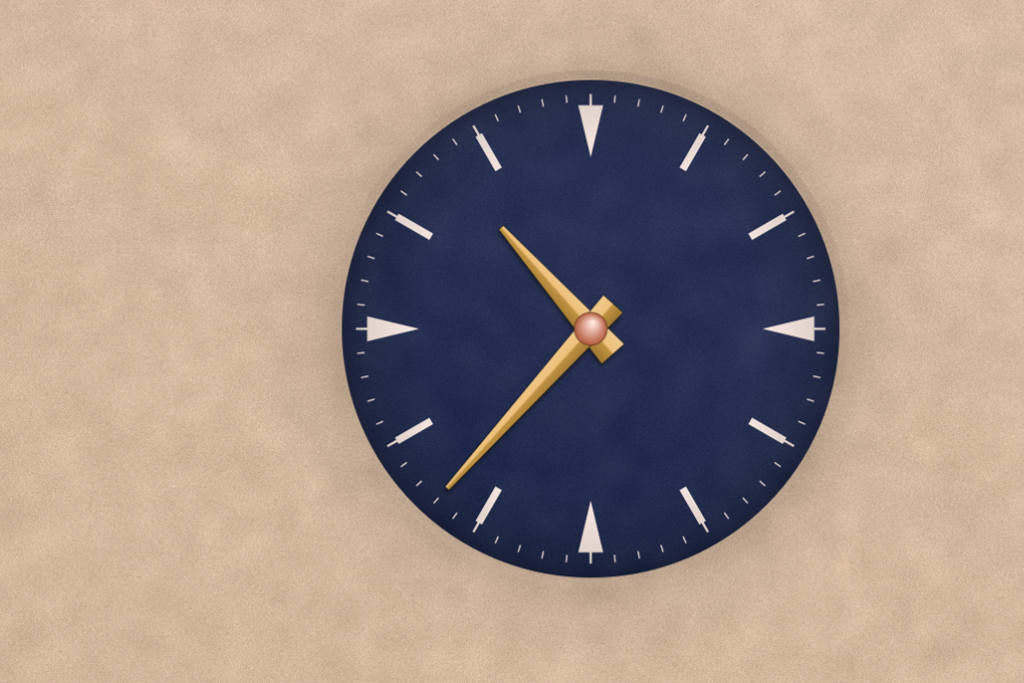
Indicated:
**10:37**
